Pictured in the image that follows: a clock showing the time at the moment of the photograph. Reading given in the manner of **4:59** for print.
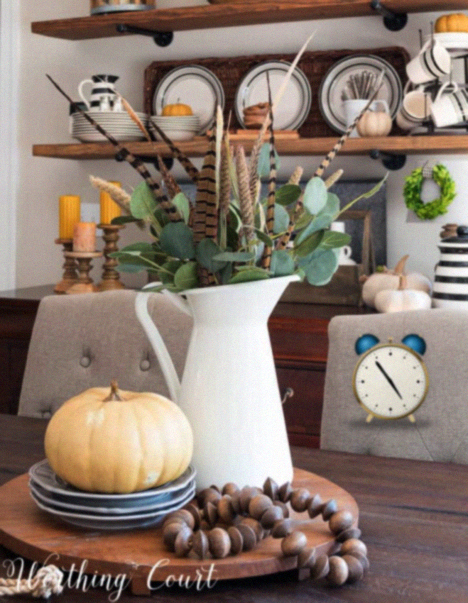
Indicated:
**4:54**
